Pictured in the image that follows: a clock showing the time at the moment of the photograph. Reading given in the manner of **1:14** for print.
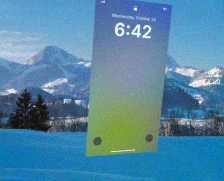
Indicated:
**6:42**
